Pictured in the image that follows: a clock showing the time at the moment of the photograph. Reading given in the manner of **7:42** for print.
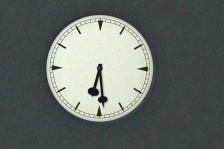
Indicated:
**6:29**
